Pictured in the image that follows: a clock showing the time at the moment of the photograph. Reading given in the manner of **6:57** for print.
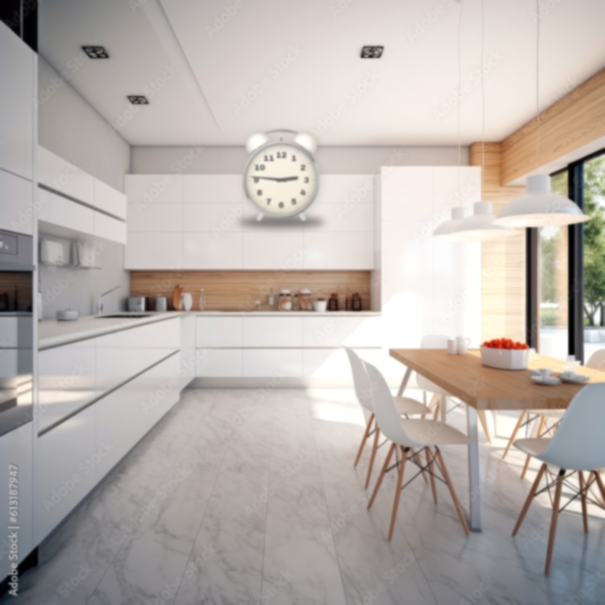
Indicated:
**2:46**
